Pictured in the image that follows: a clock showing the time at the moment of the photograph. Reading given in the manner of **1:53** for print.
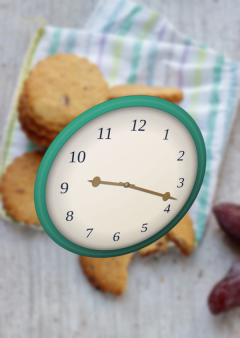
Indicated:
**9:18**
